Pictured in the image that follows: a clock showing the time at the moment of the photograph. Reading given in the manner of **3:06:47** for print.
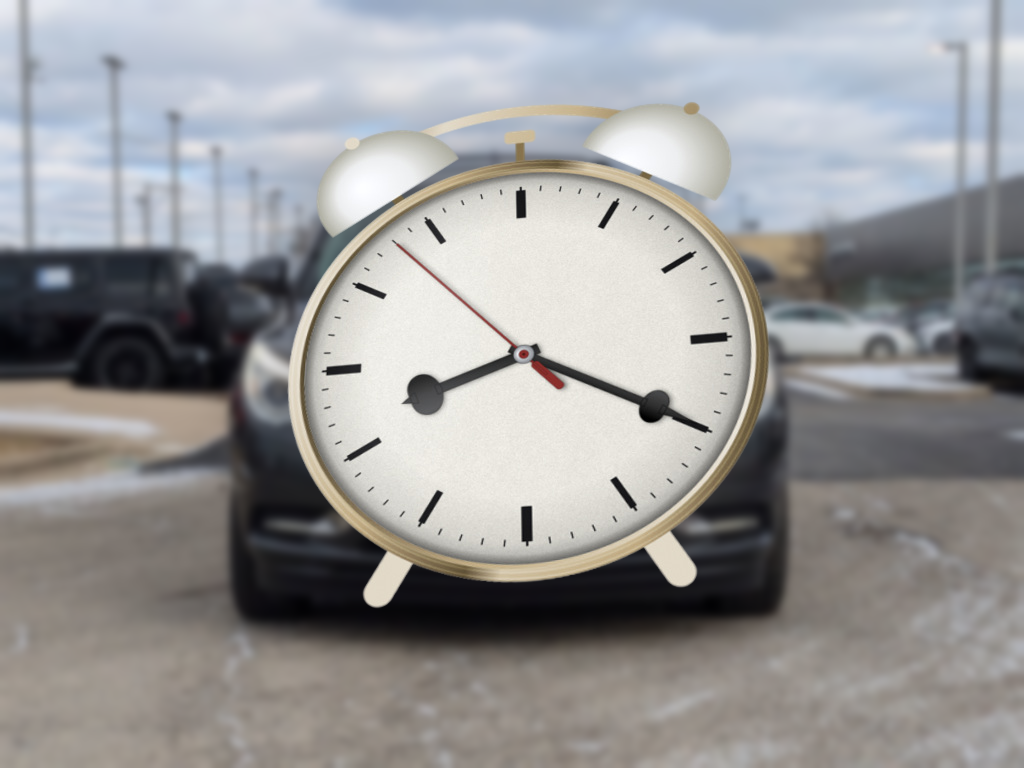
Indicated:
**8:19:53**
